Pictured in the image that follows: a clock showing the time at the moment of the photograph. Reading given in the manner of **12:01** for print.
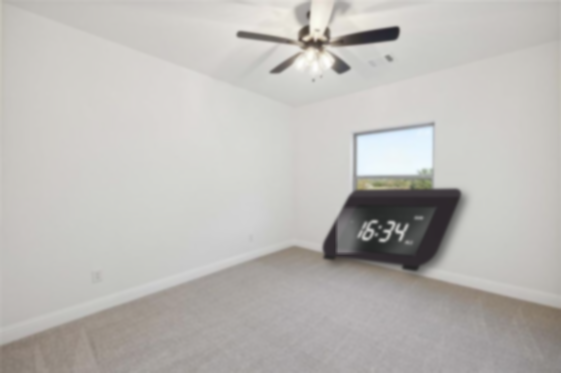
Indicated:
**16:34**
